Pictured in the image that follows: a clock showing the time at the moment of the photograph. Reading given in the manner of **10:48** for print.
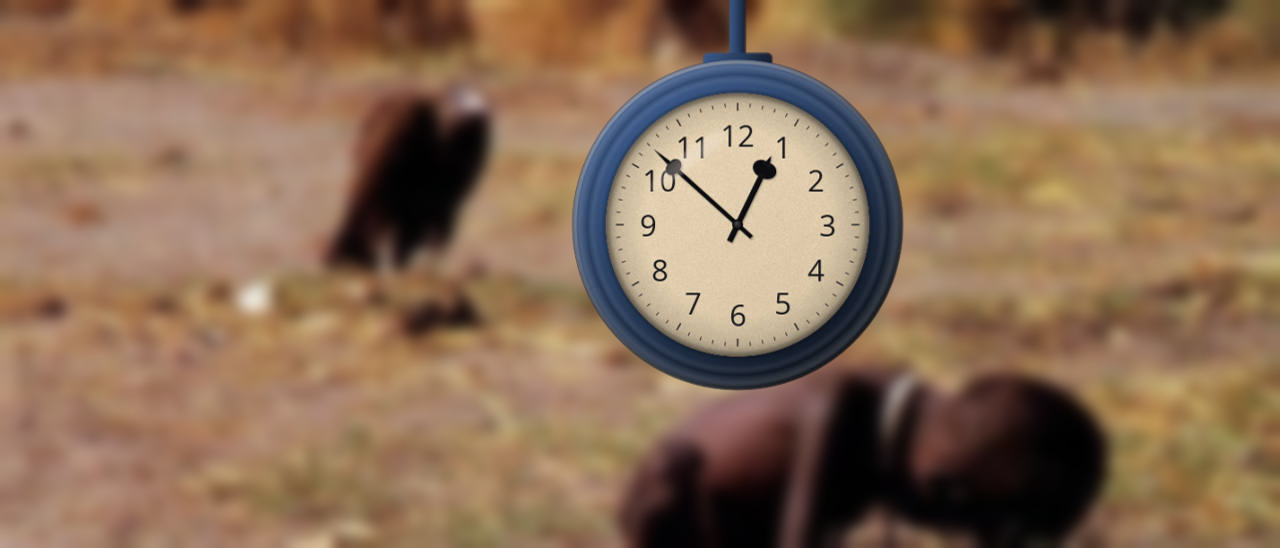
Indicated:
**12:52**
